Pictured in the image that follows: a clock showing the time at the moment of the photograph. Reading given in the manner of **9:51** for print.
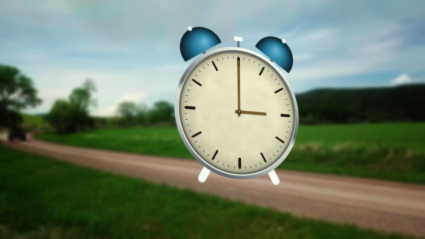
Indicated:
**3:00**
